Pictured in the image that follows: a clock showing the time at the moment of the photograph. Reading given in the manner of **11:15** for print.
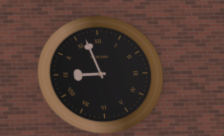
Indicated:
**8:57**
